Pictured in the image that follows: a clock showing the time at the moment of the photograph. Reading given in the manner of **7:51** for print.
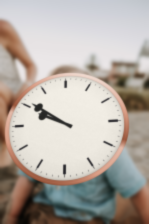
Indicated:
**9:51**
